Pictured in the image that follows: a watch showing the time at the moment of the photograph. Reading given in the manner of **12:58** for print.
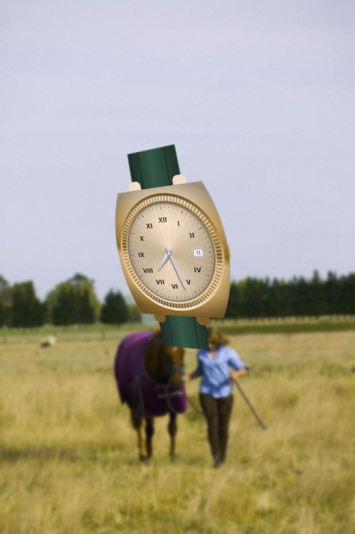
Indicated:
**7:27**
